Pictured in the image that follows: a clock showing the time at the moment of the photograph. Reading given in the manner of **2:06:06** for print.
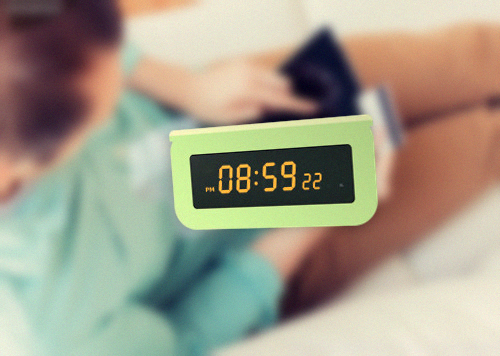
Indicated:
**8:59:22**
